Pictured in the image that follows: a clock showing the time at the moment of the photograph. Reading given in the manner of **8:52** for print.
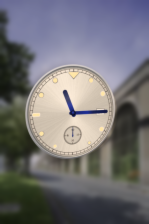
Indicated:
**11:15**
